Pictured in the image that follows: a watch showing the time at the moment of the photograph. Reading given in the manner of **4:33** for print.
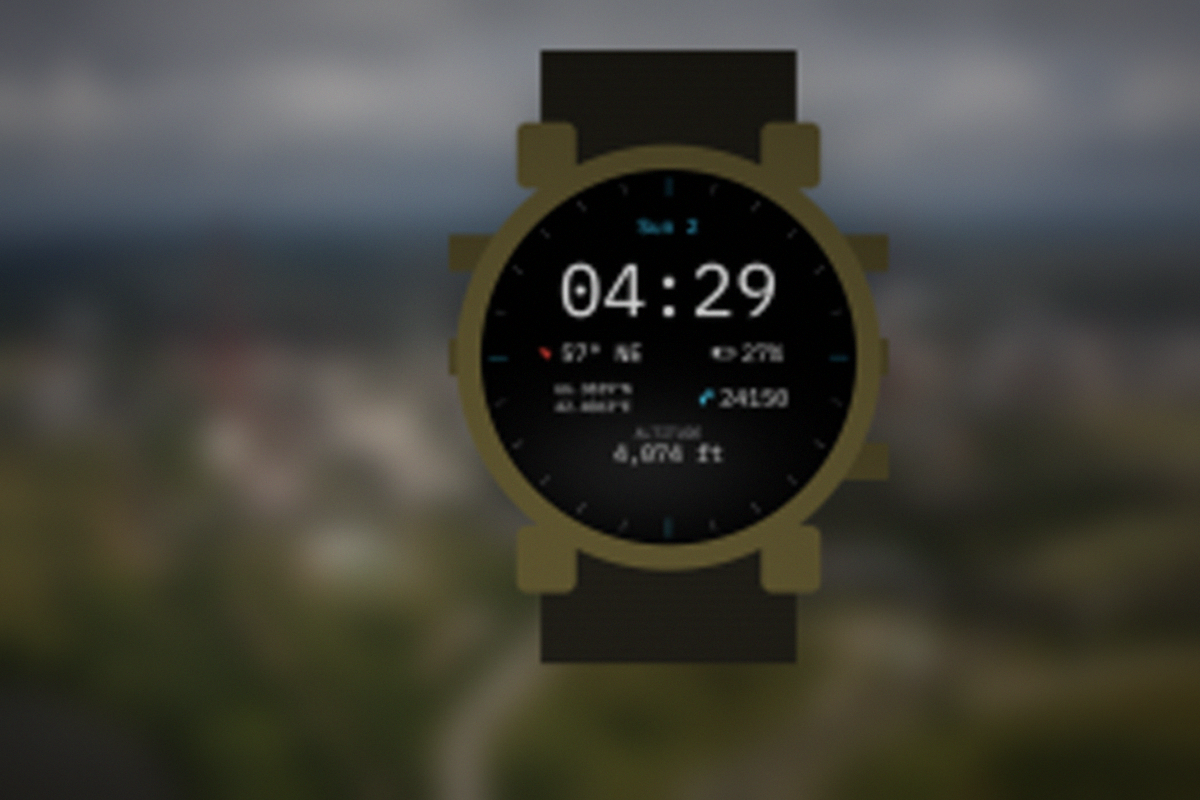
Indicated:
**4:29**
